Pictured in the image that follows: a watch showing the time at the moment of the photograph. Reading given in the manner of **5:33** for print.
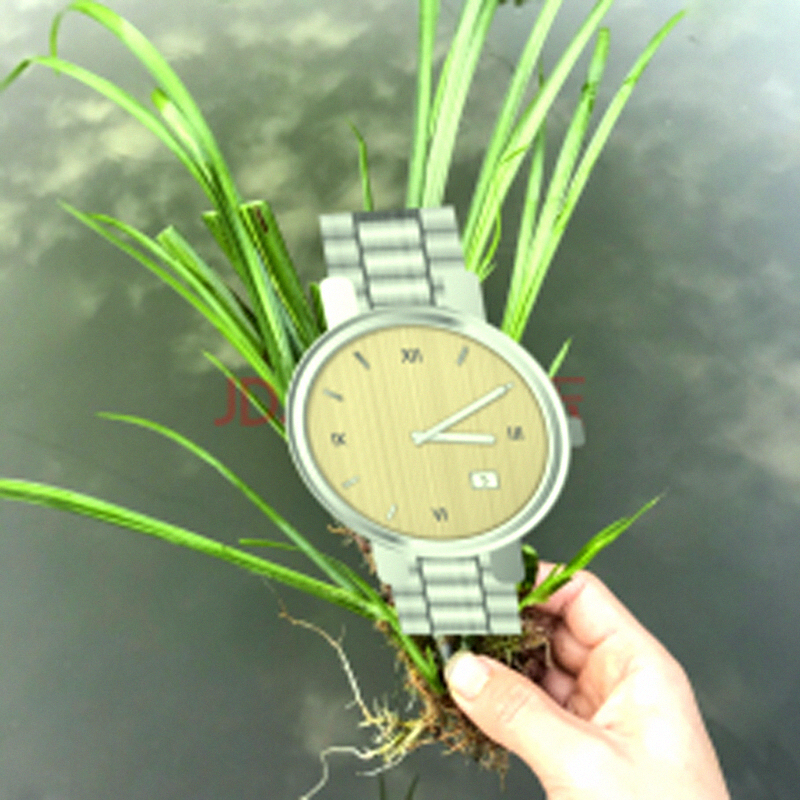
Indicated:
**3:10**
